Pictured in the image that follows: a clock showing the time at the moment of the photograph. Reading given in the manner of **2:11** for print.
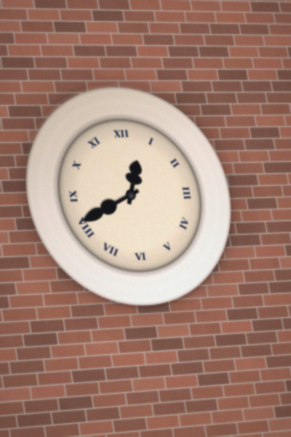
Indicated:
**12:41**
